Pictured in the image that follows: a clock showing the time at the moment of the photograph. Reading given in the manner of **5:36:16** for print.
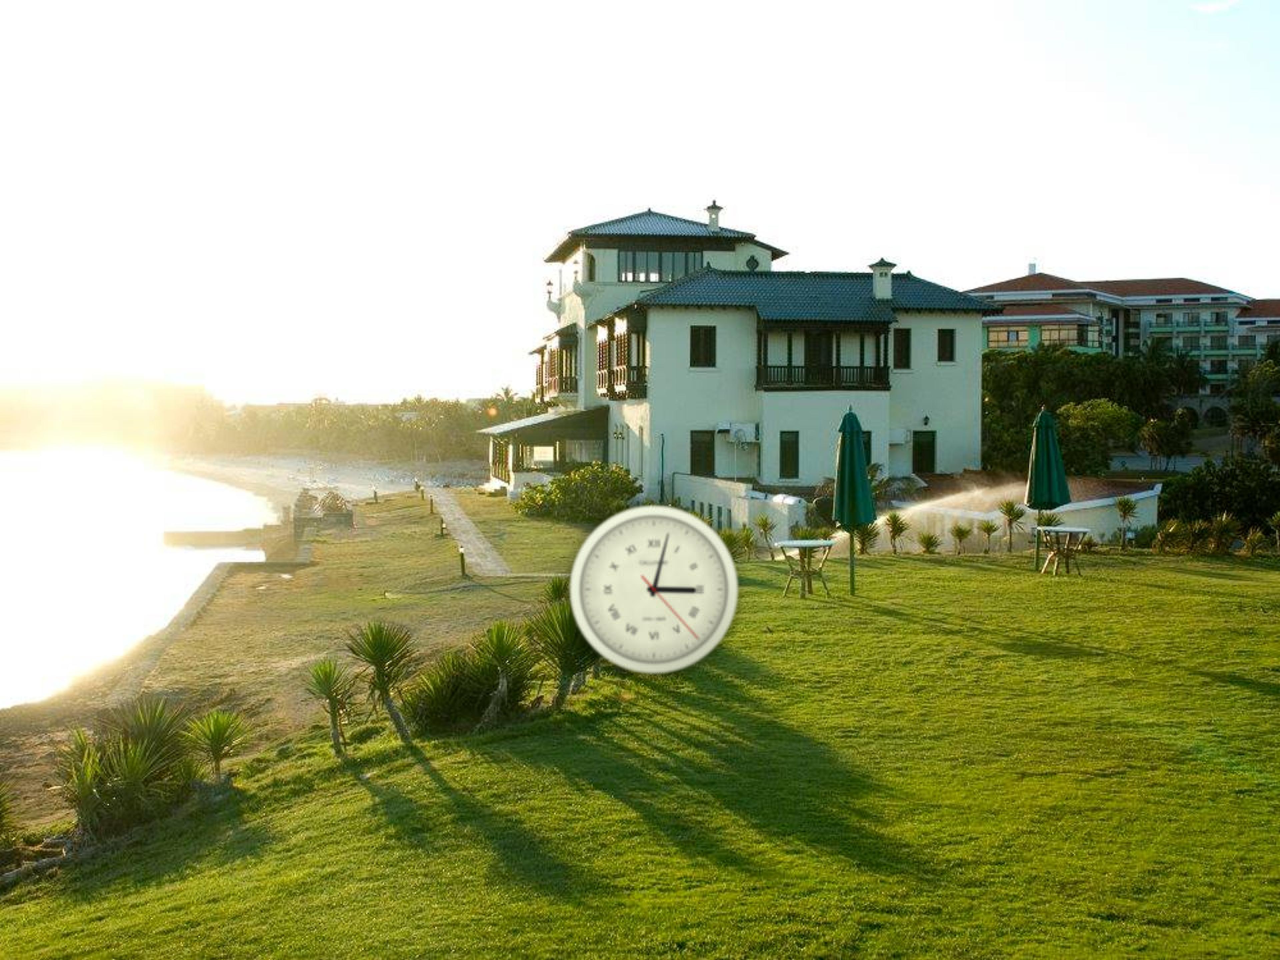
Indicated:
**3:02:23**
